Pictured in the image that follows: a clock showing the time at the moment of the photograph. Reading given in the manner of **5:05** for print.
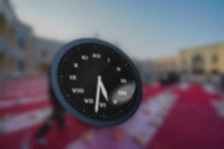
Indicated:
**5:32**
